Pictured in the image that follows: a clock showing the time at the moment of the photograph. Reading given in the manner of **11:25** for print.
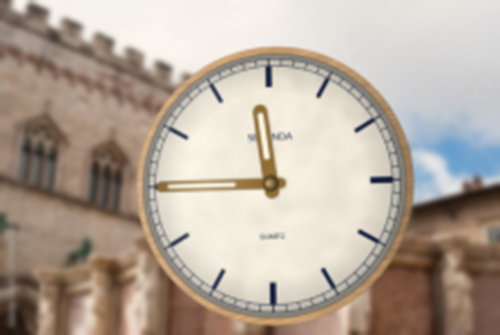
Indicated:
**11:45**
